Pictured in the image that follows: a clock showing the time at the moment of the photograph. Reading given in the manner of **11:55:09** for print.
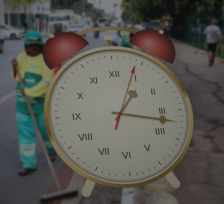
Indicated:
**1:17:04**
